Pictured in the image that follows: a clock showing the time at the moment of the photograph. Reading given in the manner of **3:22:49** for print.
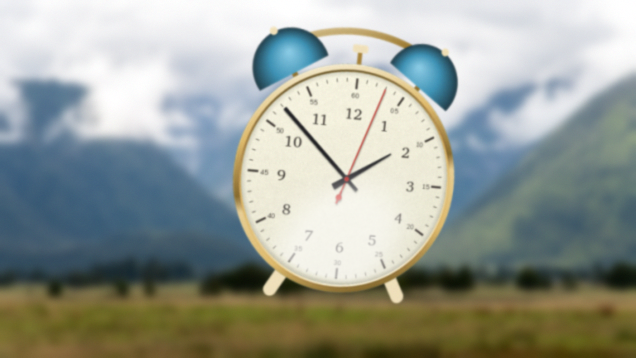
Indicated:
**1:52:03**
